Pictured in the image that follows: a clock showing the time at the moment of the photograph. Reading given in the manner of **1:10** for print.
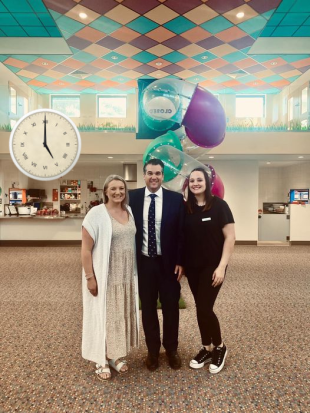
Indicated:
**5:00**
